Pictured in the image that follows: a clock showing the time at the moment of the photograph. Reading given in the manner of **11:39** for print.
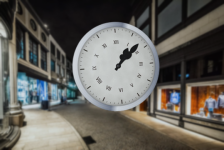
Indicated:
**1:08**
